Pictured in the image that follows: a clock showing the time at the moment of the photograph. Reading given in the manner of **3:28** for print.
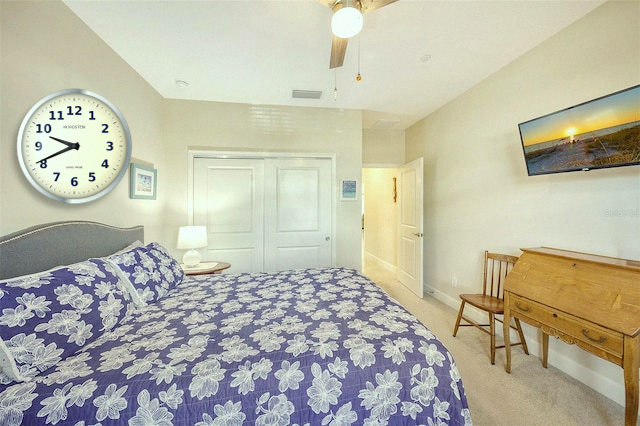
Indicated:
**9:41**
